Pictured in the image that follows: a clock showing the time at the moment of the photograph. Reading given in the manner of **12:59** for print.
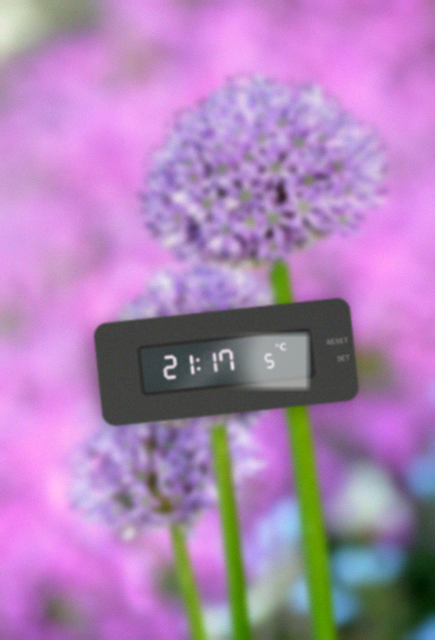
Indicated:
**21:17**
